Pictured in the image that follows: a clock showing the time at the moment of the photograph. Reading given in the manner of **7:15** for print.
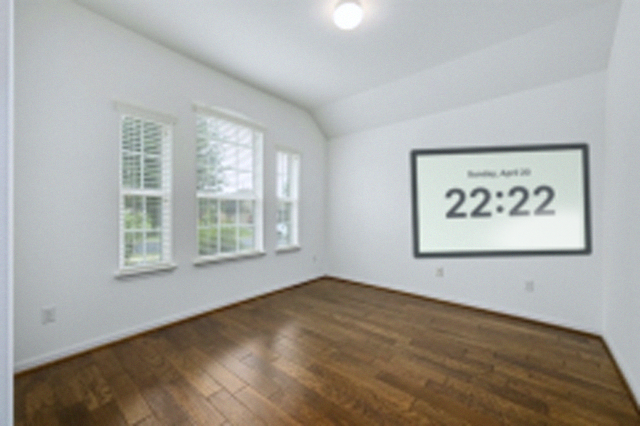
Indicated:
**22:22**
